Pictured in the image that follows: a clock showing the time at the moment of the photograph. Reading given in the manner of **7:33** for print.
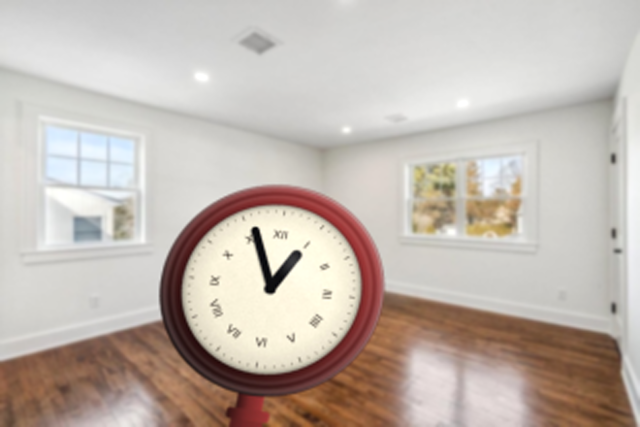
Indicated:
**12:56**
